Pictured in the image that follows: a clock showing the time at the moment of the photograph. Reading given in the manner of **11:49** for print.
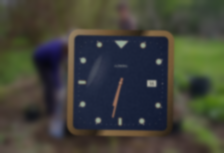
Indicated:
**6:32**
